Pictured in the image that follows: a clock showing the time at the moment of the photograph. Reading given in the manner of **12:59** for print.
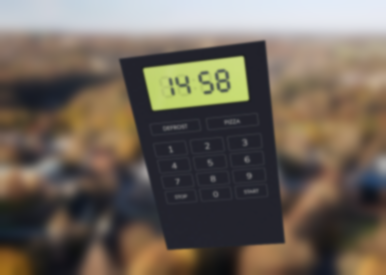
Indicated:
**14:58**
